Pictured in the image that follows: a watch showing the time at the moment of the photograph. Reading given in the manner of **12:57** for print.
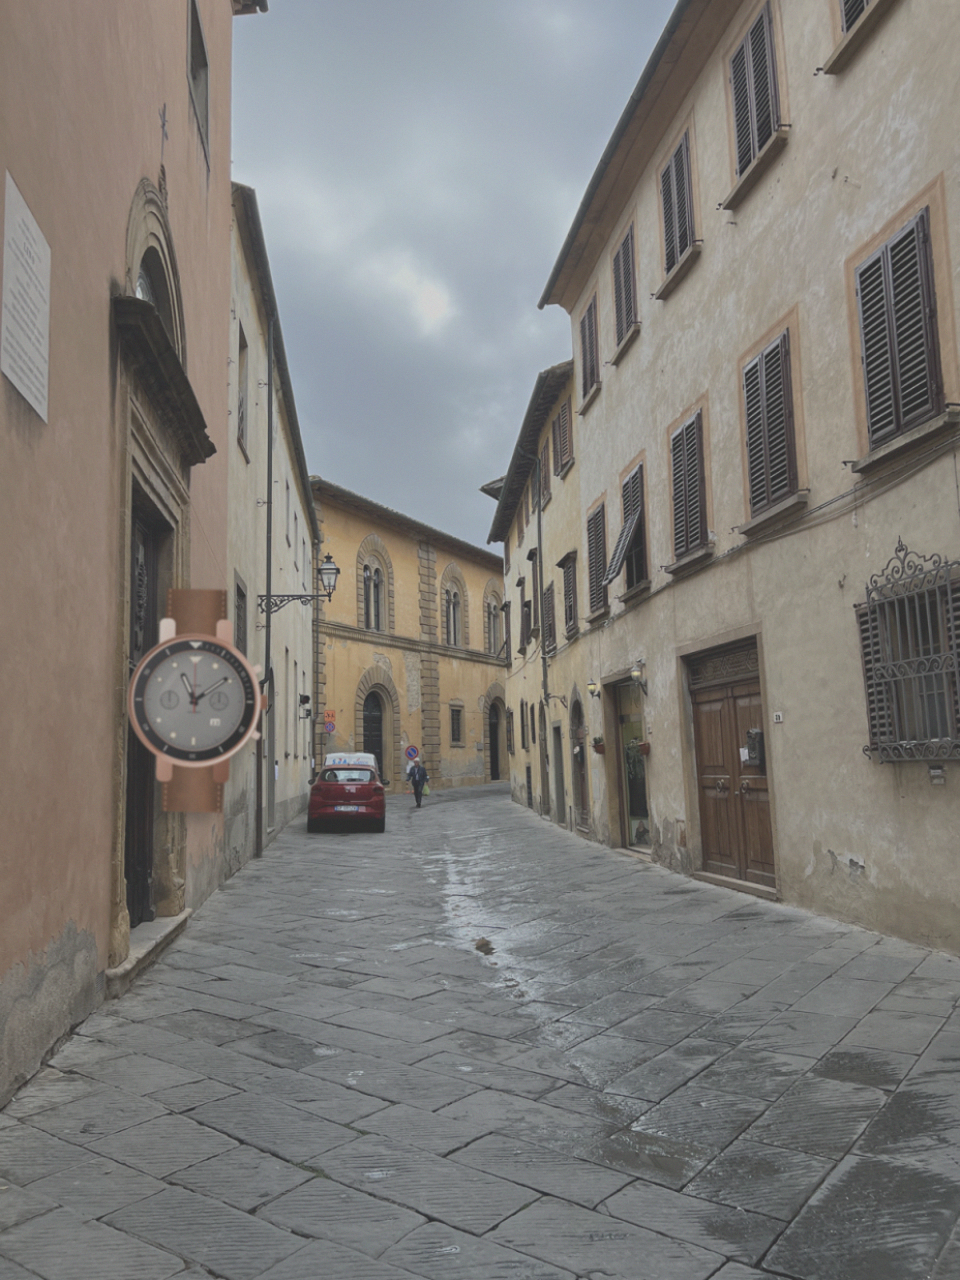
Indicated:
**11:09**
